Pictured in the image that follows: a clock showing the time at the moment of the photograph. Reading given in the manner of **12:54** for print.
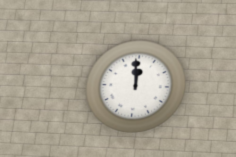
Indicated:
**11:59**
